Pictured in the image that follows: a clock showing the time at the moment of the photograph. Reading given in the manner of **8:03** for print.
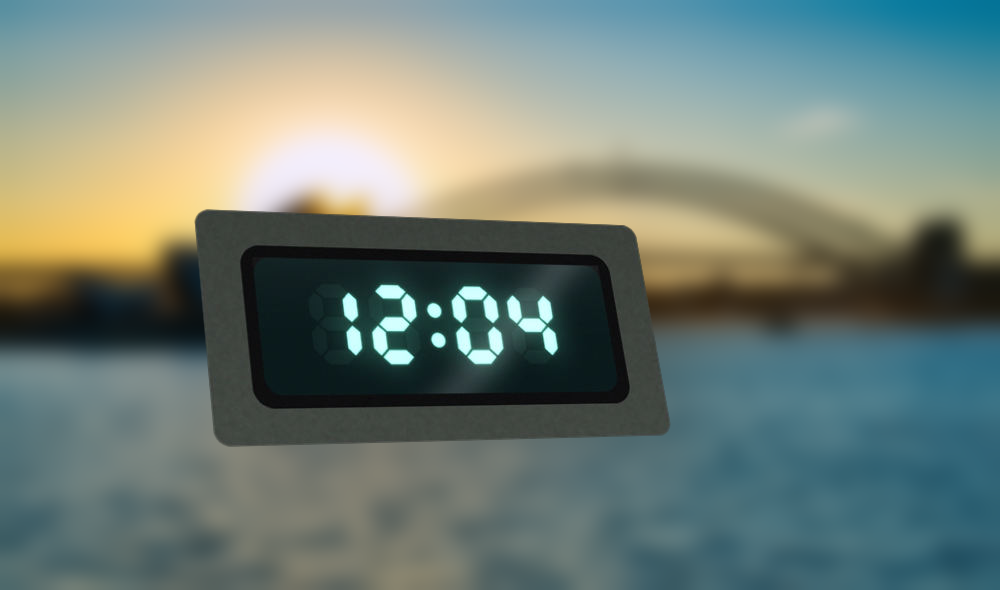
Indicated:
**12:04**
